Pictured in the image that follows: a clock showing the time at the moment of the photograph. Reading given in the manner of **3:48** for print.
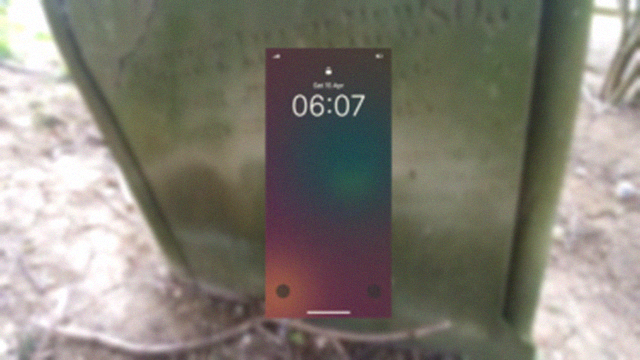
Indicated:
**6:07**
